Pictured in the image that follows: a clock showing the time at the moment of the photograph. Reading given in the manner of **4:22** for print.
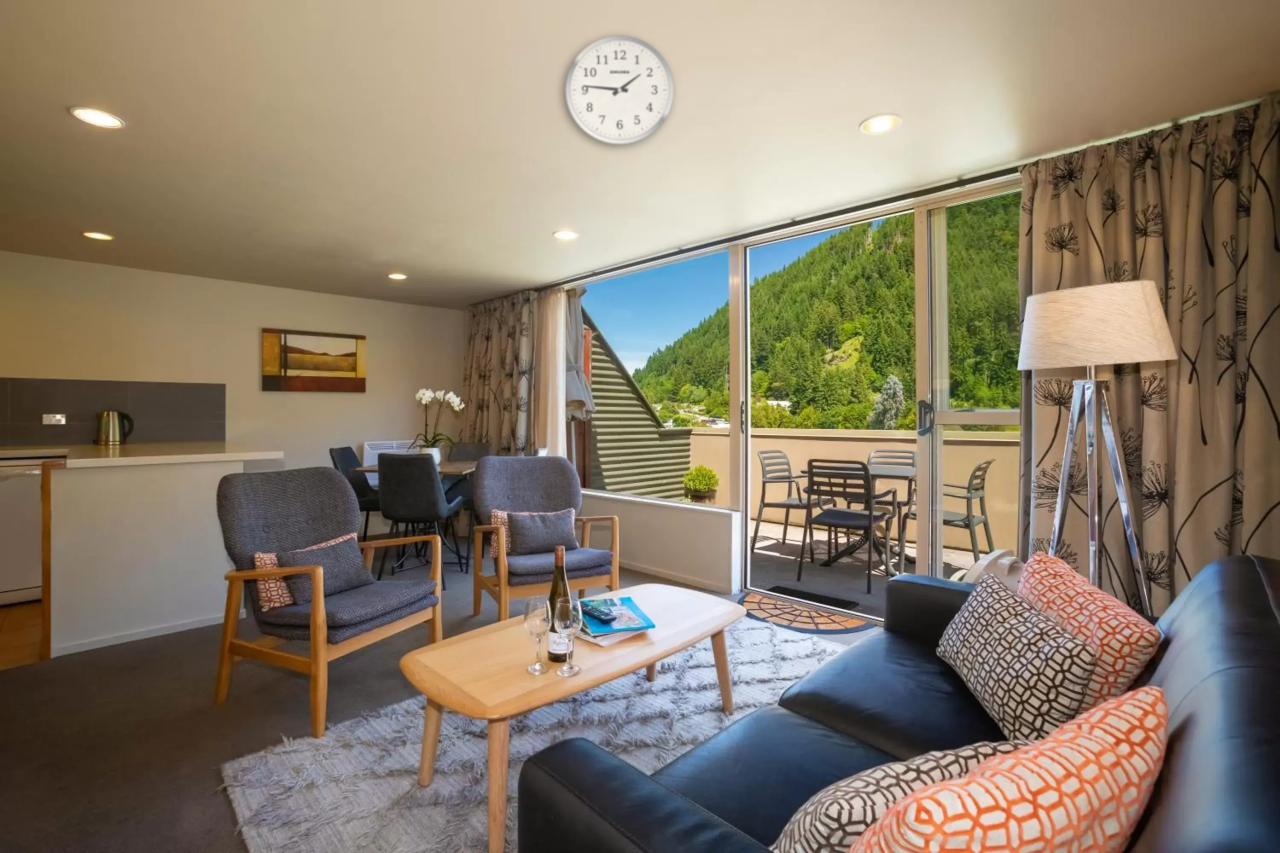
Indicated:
**1:46**
